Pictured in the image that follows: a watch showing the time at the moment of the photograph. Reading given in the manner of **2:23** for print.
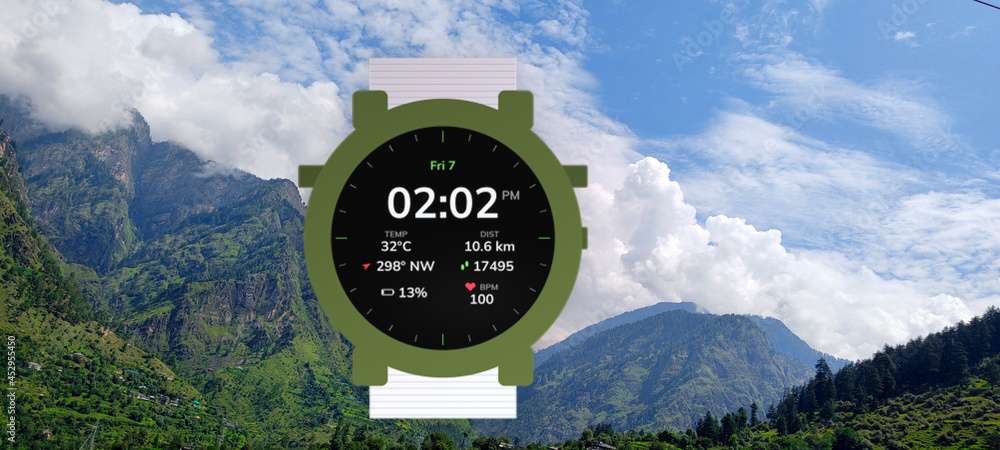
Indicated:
**2:02**
